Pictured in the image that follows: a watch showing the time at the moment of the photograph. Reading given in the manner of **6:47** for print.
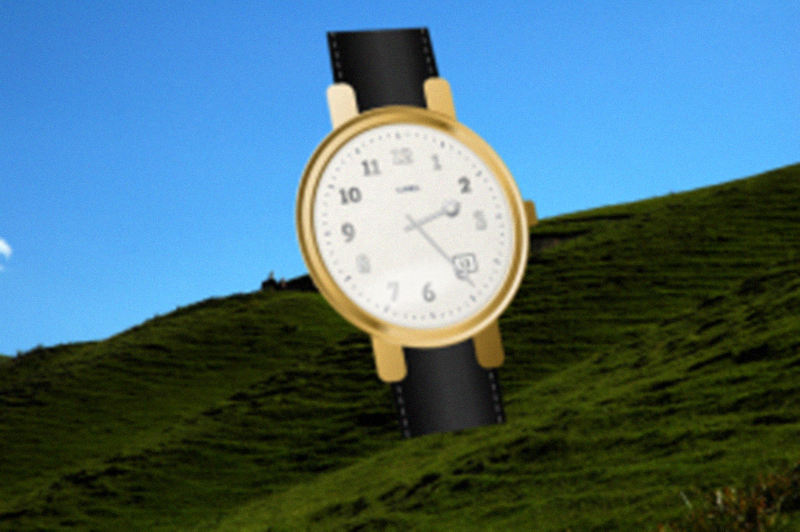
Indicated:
**2:24**
